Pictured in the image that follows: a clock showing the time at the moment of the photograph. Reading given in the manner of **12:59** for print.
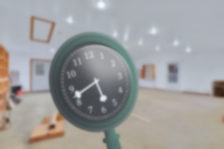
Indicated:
**5:42**
